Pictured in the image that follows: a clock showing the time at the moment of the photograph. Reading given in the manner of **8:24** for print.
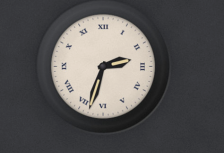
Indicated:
**2:33**
